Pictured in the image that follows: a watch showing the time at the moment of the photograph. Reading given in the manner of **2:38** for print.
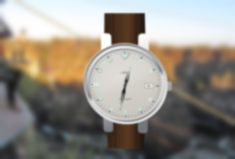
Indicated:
**12:32**
